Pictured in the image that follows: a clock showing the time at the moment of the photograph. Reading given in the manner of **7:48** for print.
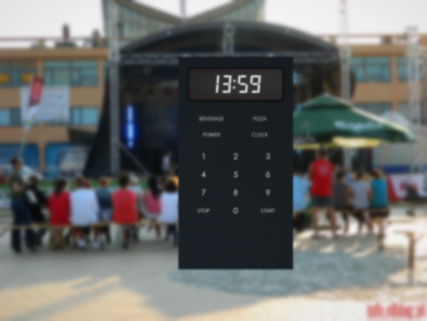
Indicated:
**13:59**
